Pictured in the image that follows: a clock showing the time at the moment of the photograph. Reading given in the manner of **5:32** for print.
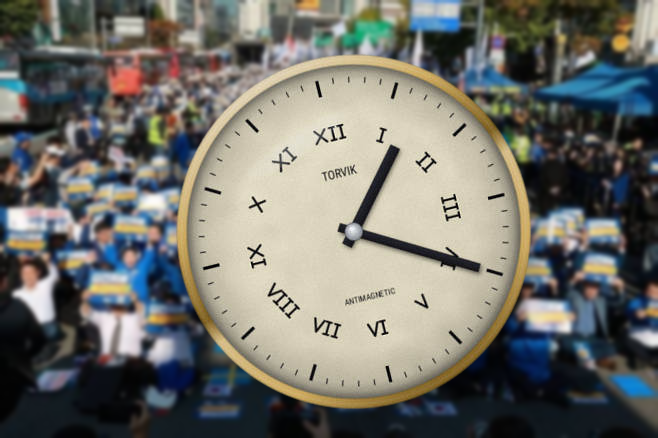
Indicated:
**1:20**
